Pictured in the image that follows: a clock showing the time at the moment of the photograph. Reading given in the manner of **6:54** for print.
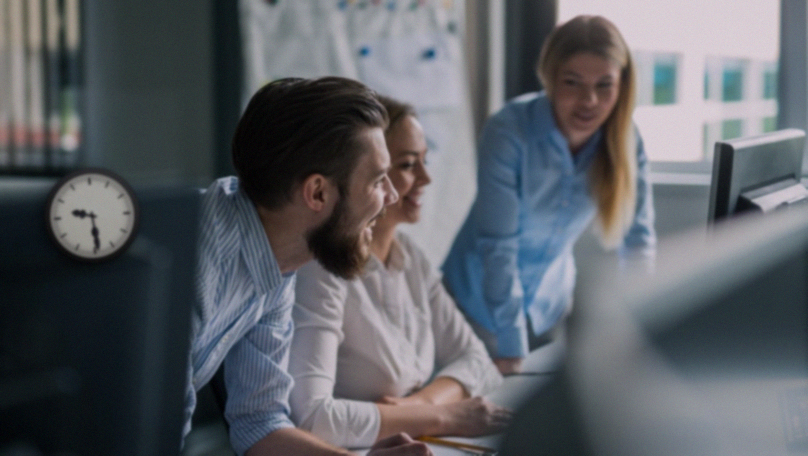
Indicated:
**9:29**
